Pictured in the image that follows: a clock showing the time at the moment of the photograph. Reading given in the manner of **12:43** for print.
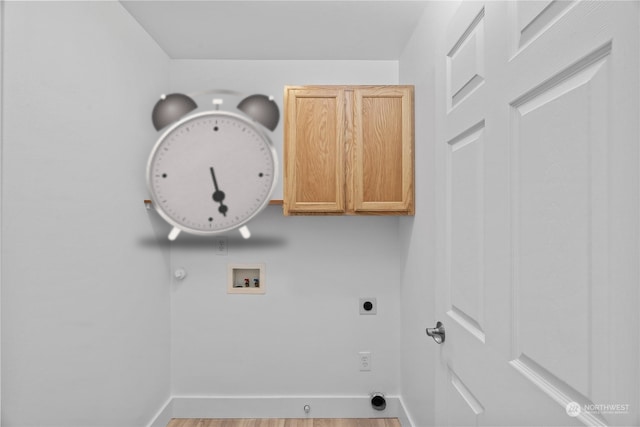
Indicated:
**5:27**
